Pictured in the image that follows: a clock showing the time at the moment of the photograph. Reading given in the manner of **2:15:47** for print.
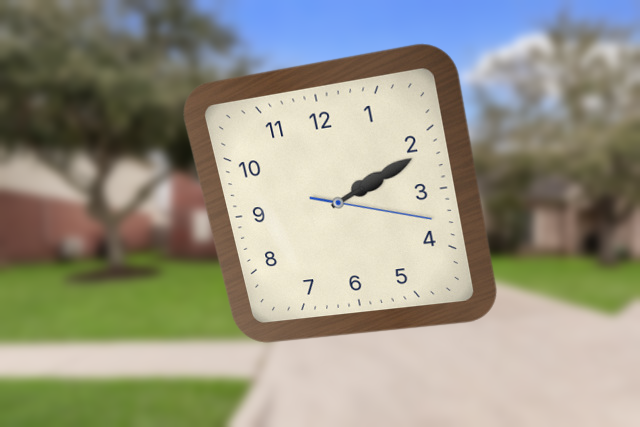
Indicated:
**2:11:18**
